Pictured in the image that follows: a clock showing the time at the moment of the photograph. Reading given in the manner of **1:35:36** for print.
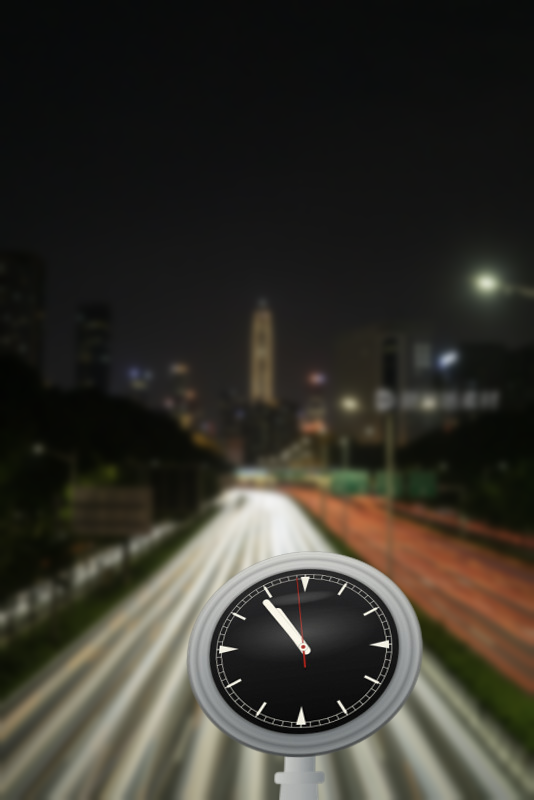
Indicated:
**10:53:59**
